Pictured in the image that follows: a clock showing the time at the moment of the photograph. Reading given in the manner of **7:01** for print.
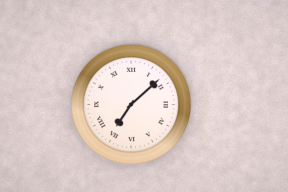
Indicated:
**7:08**
